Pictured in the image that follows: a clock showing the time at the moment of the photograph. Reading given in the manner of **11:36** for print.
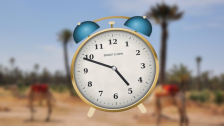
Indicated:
**4:49**
